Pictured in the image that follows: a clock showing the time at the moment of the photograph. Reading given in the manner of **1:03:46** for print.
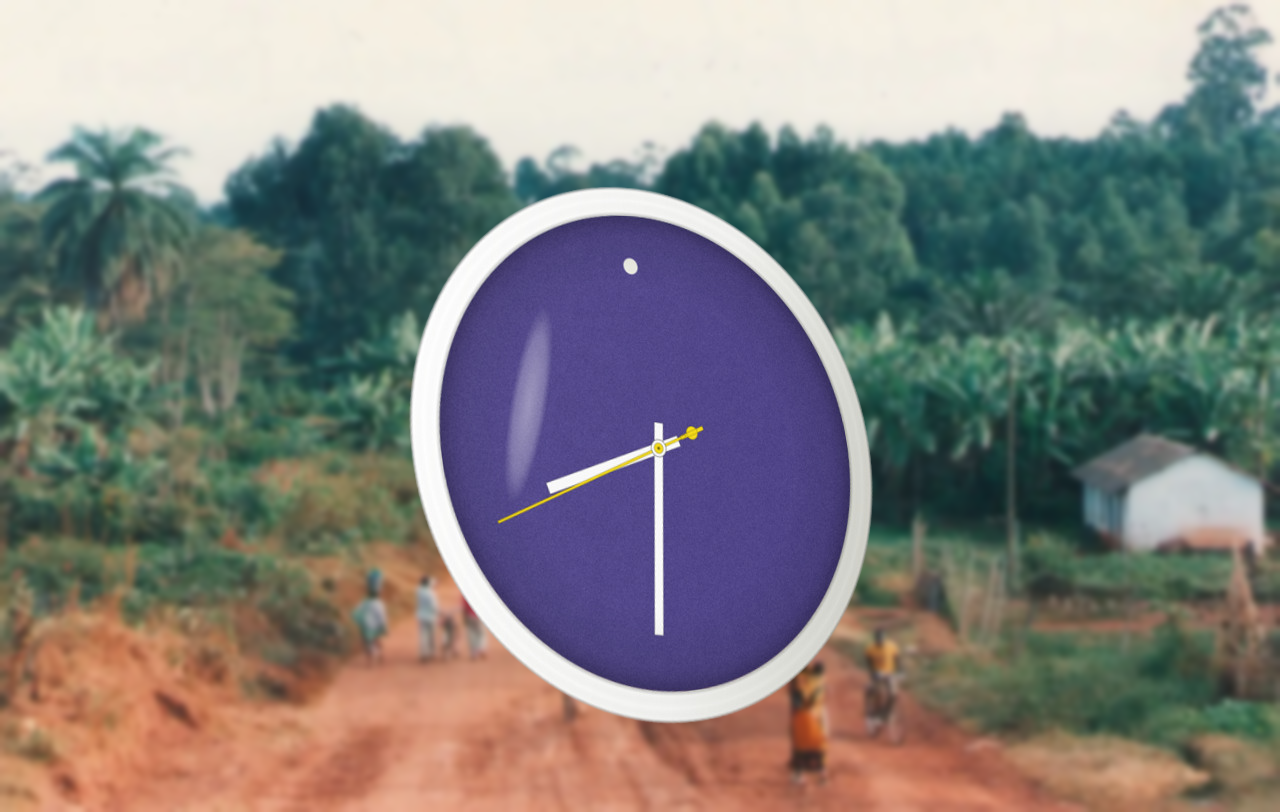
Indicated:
**8:31:42**
